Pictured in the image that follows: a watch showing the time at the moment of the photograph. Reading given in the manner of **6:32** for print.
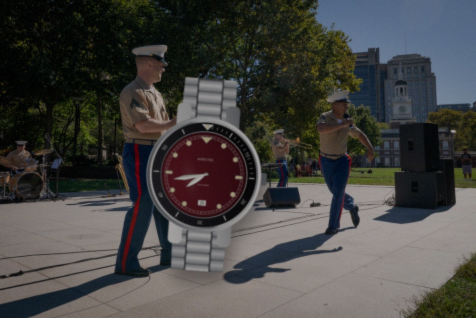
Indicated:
**7:43**
